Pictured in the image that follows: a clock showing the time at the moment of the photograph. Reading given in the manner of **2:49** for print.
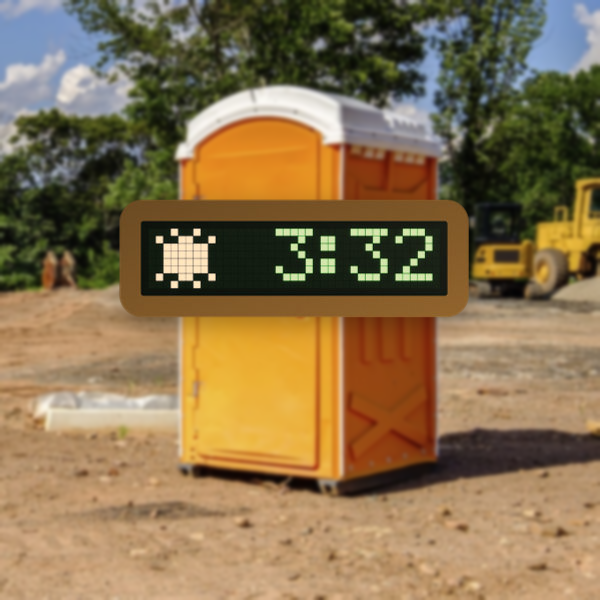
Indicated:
**3:32**
